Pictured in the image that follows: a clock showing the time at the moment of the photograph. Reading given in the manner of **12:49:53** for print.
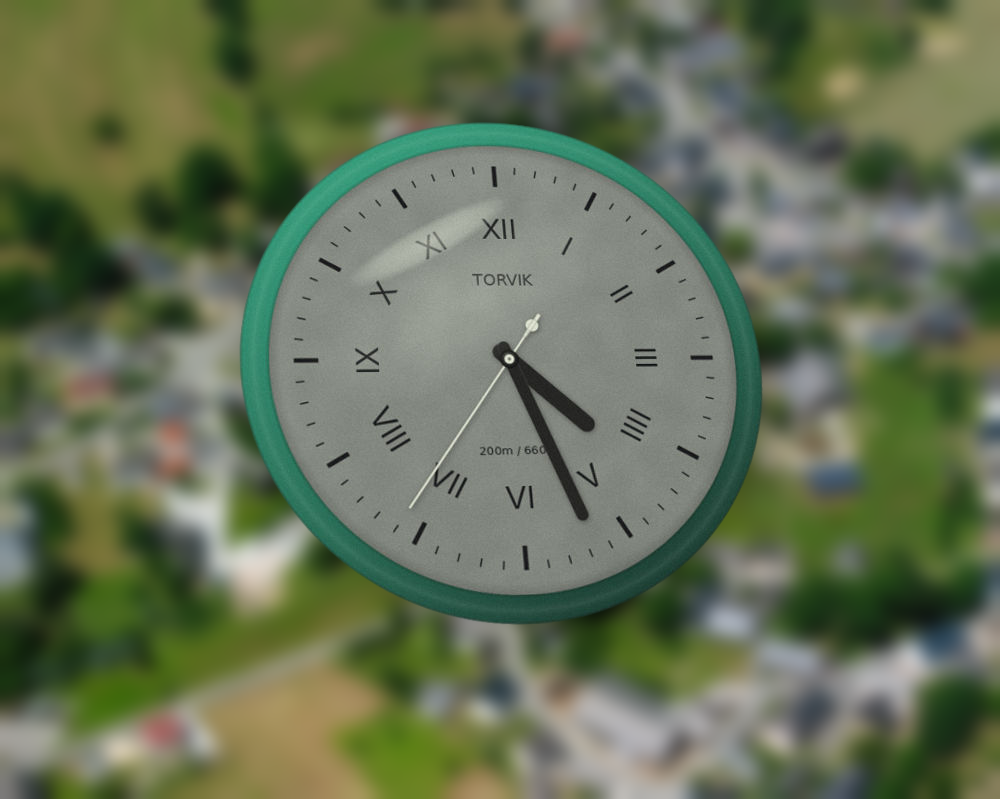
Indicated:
**4:26:36**
